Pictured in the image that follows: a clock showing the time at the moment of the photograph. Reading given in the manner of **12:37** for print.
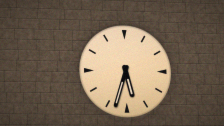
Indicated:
**5:33**
